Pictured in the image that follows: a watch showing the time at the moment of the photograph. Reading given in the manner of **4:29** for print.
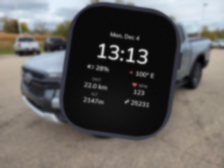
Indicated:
**13:13**
